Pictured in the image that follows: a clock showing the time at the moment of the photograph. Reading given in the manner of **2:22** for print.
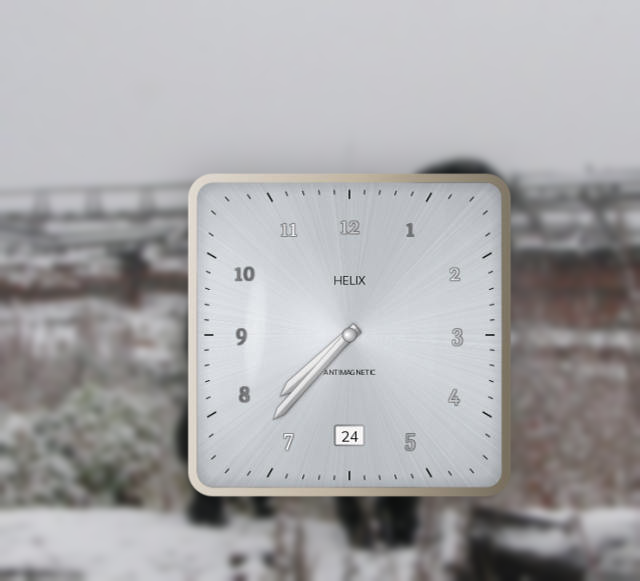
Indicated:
**7:37**
